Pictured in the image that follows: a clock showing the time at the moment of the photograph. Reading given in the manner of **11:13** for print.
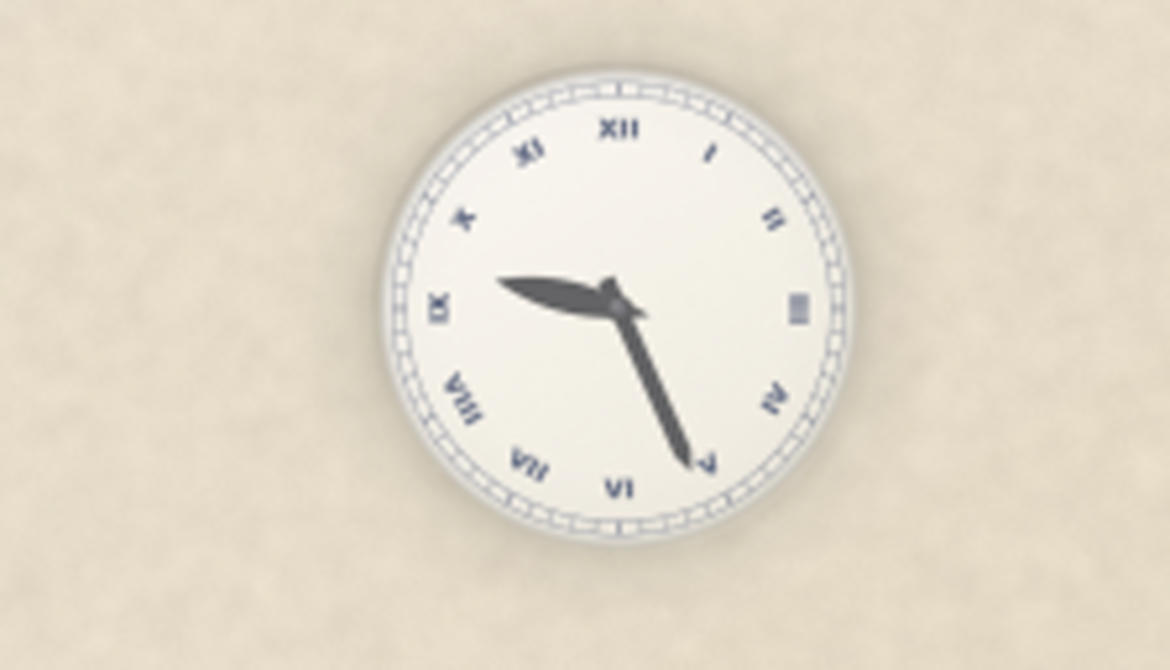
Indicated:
**9:26**
